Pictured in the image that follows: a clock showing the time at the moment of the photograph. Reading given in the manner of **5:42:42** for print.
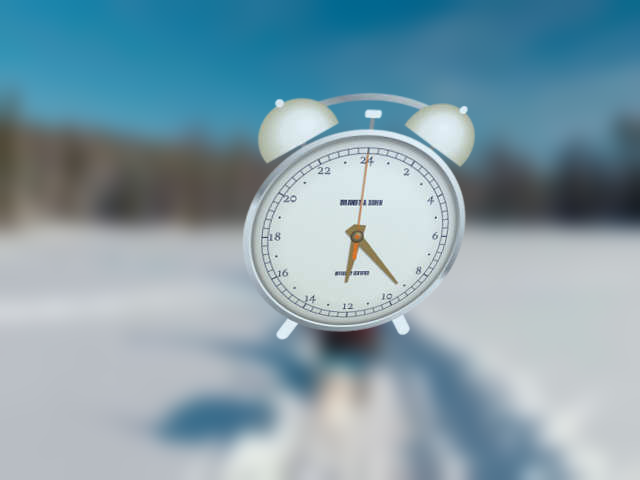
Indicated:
**12:23:00**
